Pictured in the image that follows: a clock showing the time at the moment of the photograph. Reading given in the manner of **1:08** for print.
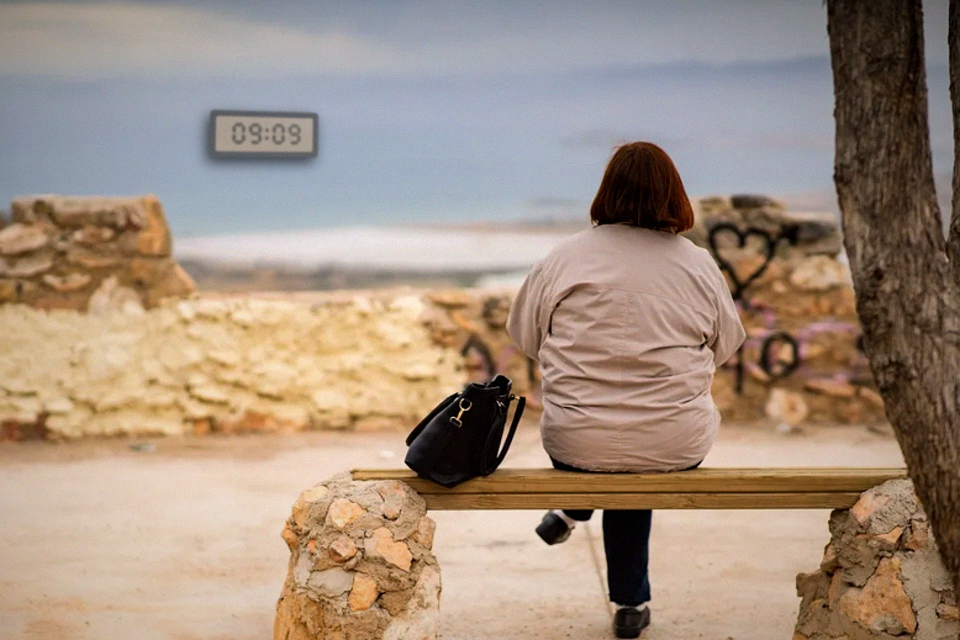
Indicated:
**9:09**
